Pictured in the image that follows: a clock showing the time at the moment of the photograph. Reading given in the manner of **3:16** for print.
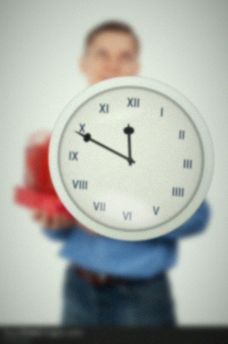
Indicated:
**11:49**
